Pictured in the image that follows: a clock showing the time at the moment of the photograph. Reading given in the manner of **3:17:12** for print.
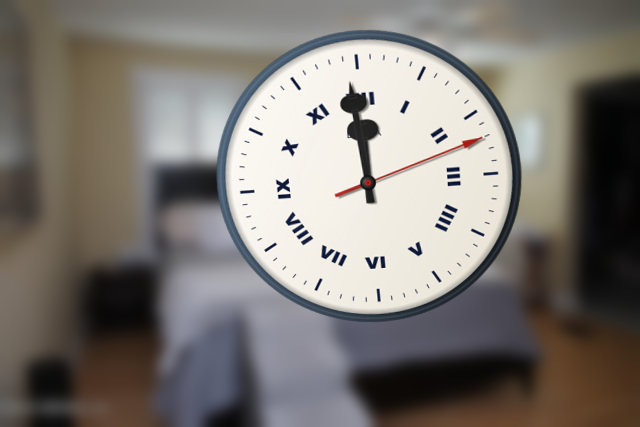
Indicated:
**11:59:12**
